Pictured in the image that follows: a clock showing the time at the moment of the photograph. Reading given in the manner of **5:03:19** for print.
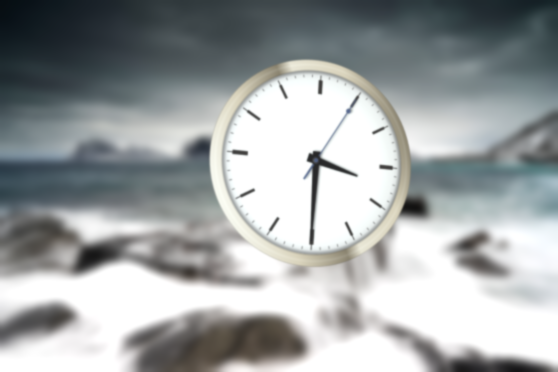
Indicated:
**3:30:05**
